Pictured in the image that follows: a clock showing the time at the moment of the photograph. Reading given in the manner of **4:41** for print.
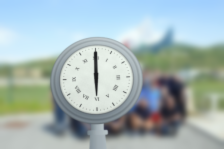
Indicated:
**6:00**
